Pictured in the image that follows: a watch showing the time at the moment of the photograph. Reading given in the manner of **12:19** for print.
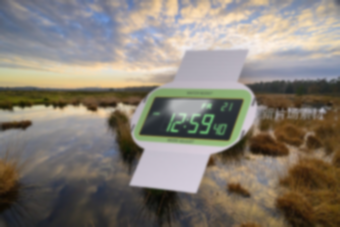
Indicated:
**12:59**
